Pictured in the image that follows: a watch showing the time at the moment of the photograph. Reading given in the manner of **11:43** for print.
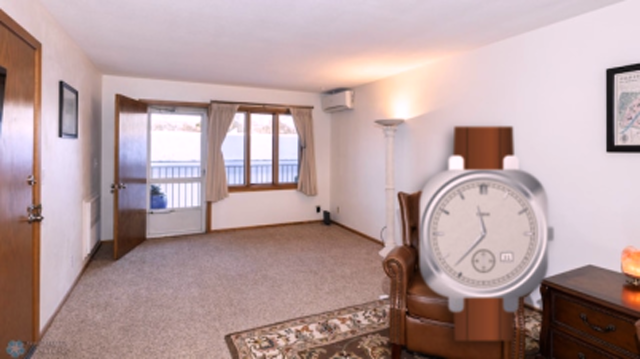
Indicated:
**11:37**
